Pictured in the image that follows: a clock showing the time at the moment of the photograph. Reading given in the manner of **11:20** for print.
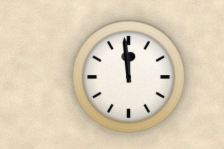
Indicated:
**11:59**
